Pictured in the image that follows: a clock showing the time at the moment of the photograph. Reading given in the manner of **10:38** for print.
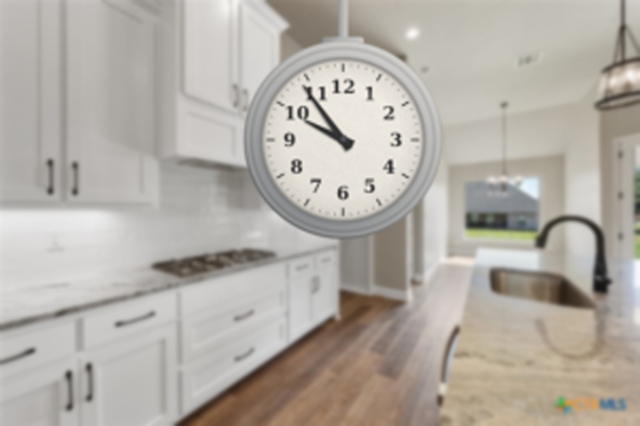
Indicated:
**9:54**
